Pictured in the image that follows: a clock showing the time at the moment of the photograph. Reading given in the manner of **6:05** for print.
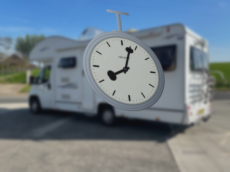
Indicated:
**8:03**
